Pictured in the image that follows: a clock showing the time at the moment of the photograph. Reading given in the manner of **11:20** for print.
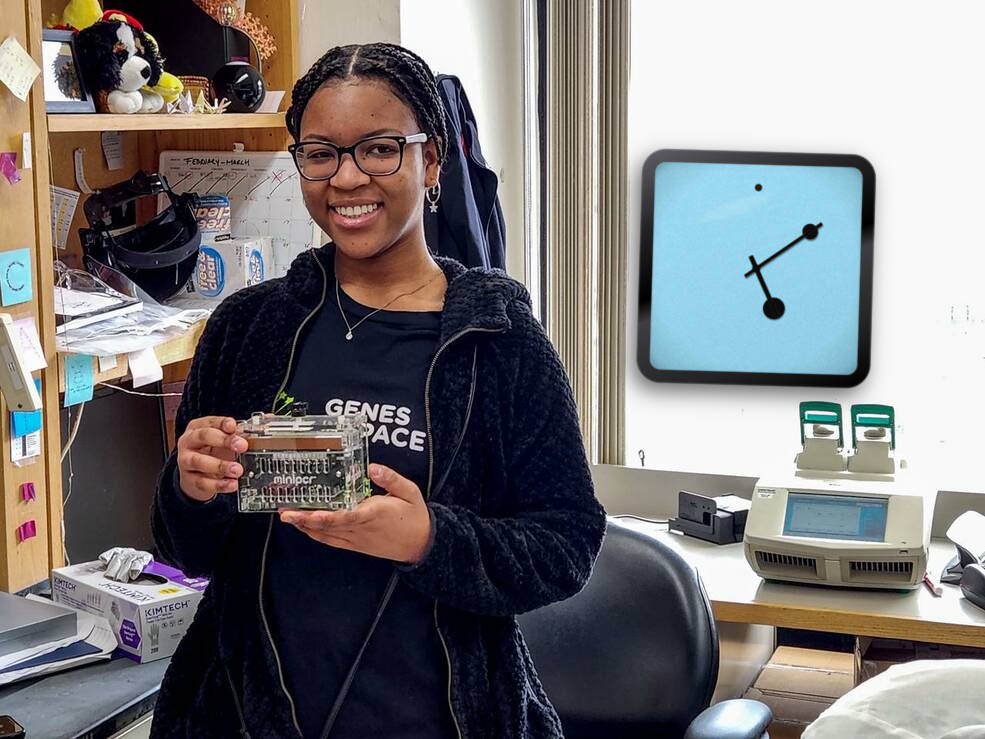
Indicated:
**5:09**
